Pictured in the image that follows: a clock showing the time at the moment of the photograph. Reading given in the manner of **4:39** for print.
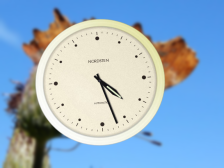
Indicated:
**4:27**
